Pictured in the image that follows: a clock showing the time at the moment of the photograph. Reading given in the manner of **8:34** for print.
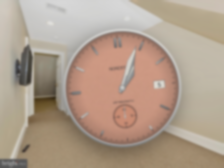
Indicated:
**1:04**
